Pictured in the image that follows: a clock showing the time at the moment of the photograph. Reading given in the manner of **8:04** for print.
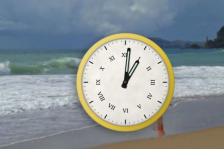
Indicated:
**1:01**
